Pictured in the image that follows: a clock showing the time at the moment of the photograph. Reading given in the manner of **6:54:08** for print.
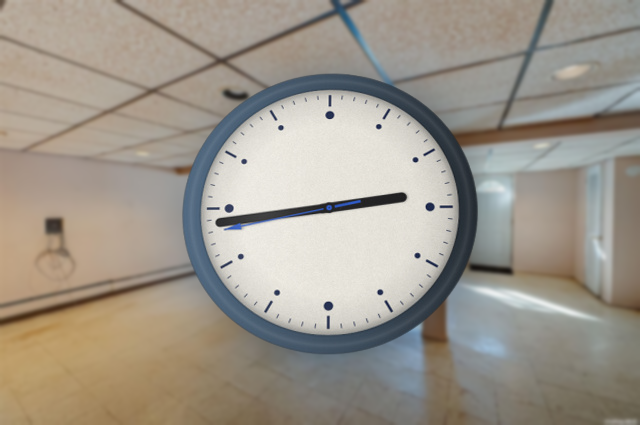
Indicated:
**2:43:43**
